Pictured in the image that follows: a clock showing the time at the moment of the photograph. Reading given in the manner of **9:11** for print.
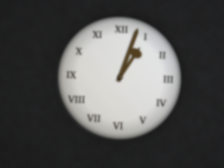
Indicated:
**1:03**
